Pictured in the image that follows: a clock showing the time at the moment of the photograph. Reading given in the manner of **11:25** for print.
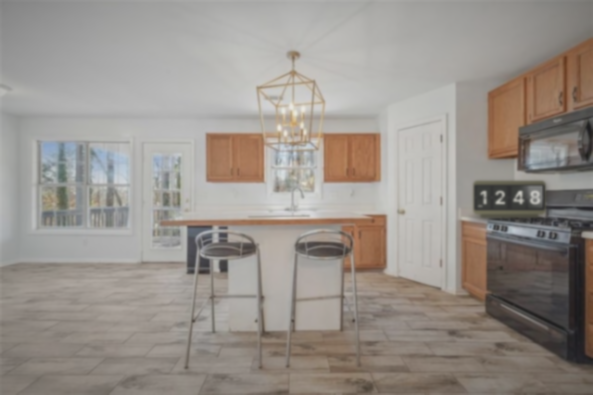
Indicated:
**12:48**
